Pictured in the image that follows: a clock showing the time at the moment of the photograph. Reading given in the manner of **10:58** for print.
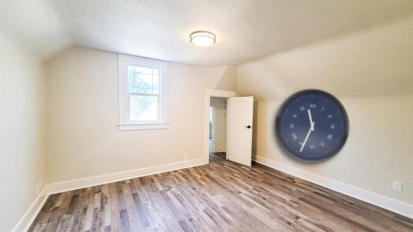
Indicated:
**11:34**
